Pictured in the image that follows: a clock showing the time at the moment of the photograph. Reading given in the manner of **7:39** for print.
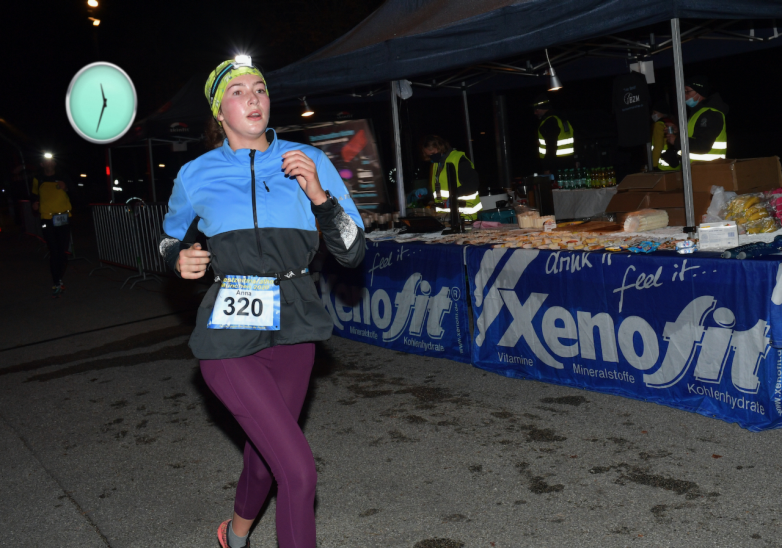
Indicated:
**11:33**
